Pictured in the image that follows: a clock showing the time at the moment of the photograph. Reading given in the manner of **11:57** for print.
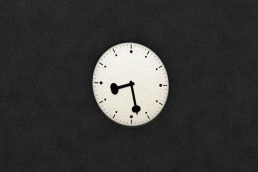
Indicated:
**8:28**
